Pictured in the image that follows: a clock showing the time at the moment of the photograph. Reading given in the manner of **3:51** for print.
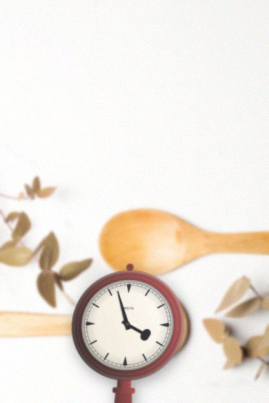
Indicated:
**3:57**
